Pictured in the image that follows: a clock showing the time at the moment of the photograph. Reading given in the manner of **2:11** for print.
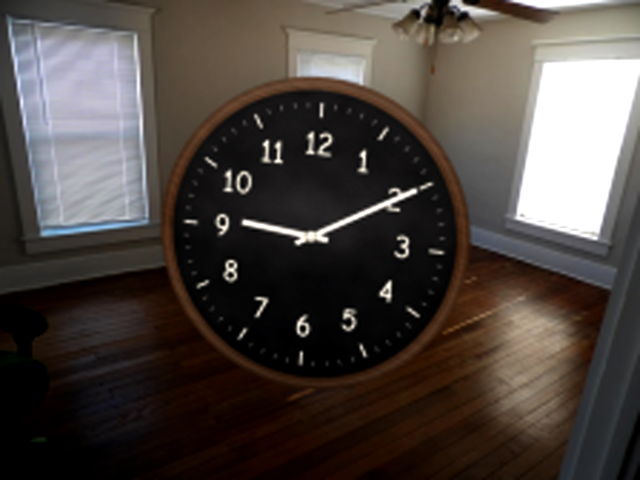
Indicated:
**9:10**
